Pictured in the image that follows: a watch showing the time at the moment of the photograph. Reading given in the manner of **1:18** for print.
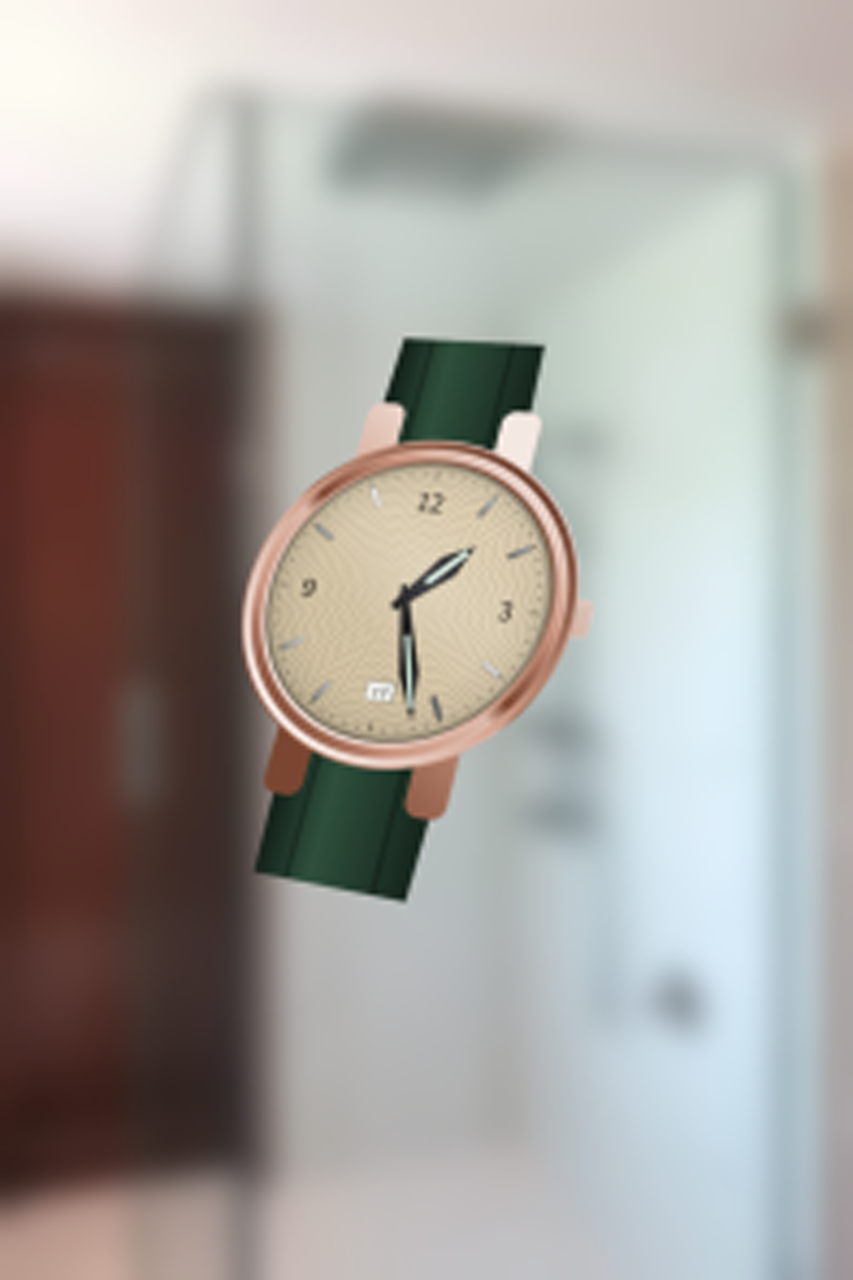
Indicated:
**1:27**
